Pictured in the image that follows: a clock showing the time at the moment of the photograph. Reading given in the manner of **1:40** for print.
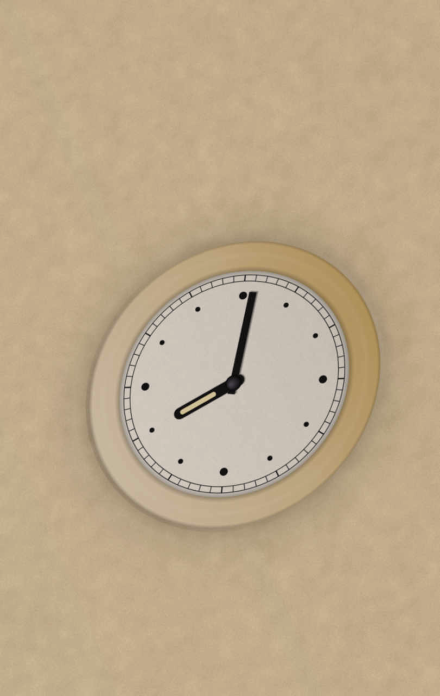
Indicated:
**8:01**
